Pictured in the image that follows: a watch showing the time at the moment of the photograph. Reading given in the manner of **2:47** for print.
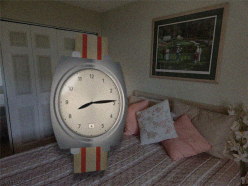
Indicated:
**8:14**
